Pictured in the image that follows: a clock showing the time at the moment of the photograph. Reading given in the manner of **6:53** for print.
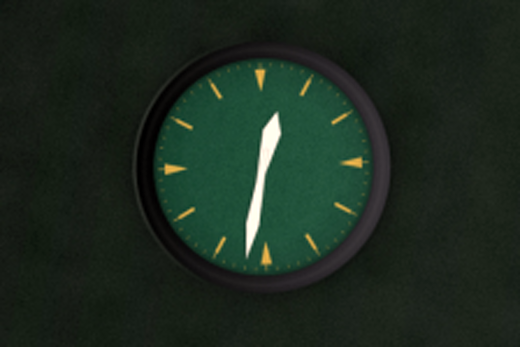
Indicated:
**12:32**
